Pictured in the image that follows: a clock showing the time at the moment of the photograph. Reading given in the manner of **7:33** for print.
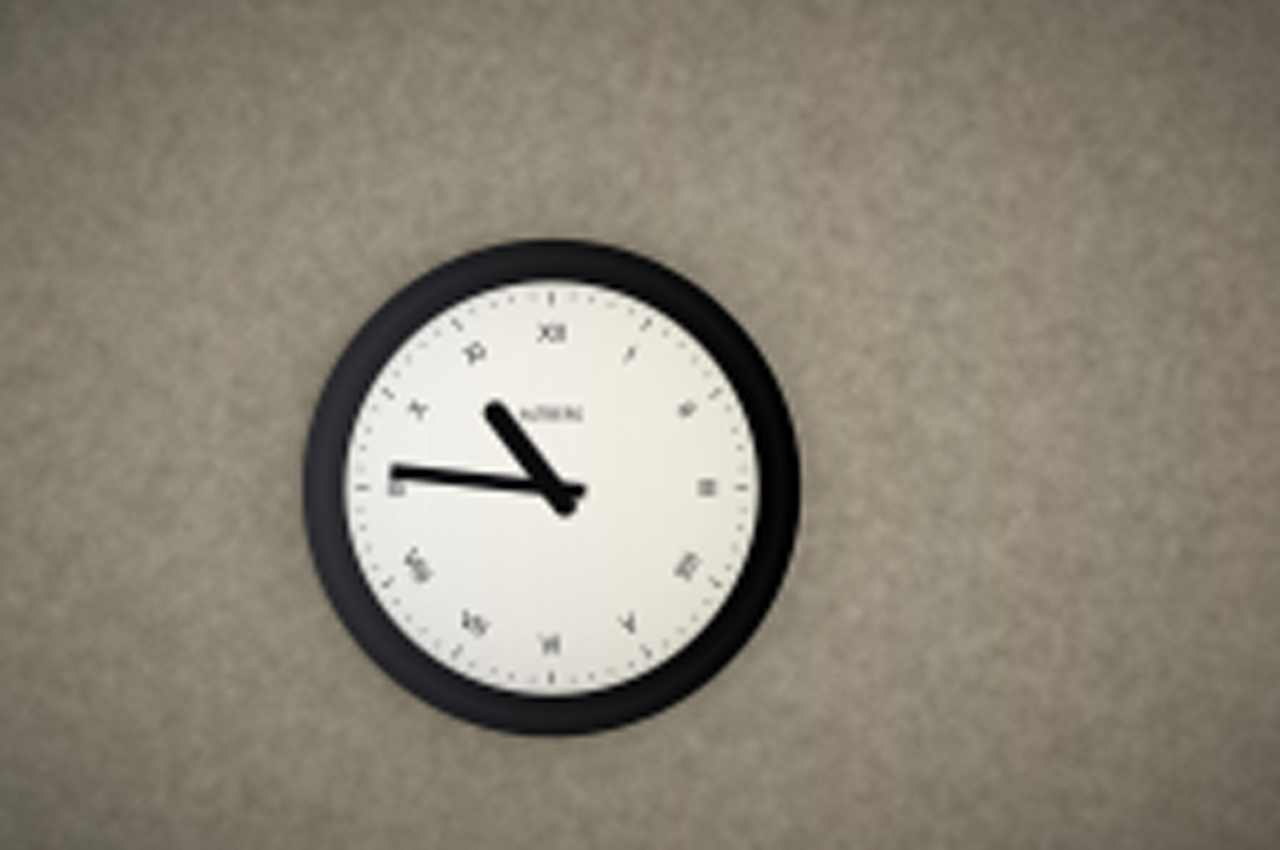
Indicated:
**10:46**
